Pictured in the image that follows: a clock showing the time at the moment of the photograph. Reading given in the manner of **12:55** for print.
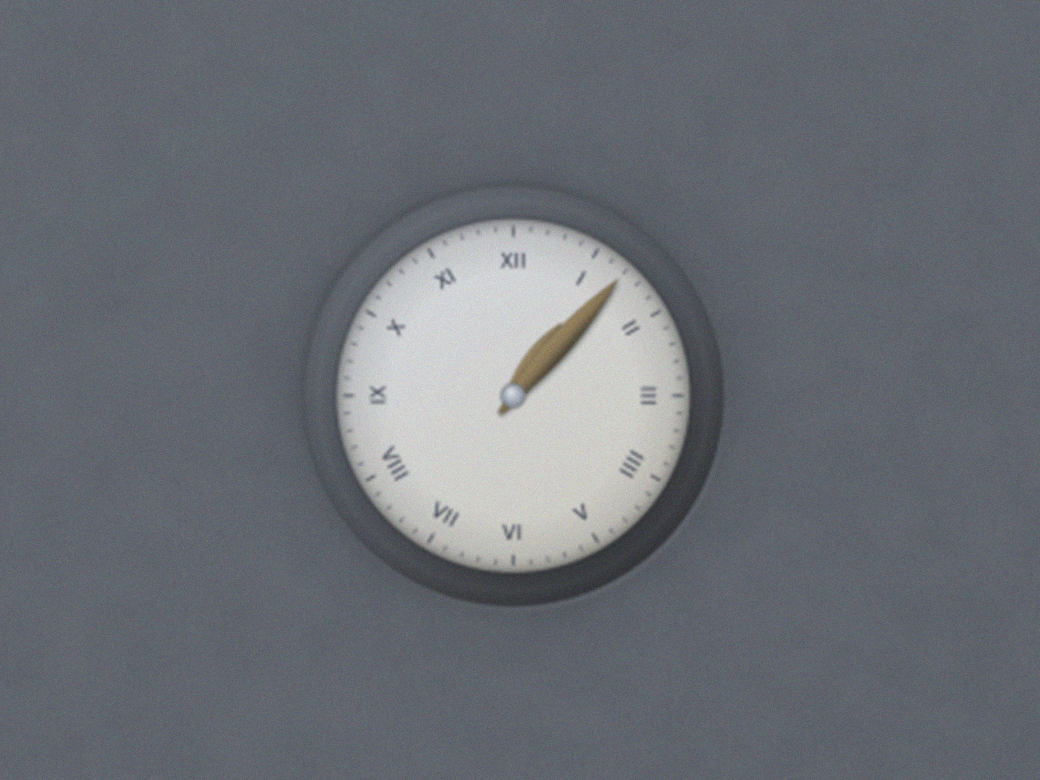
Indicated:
**1:07**
